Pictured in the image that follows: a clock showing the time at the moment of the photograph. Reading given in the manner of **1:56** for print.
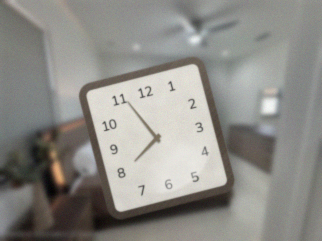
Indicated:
**7:56**
